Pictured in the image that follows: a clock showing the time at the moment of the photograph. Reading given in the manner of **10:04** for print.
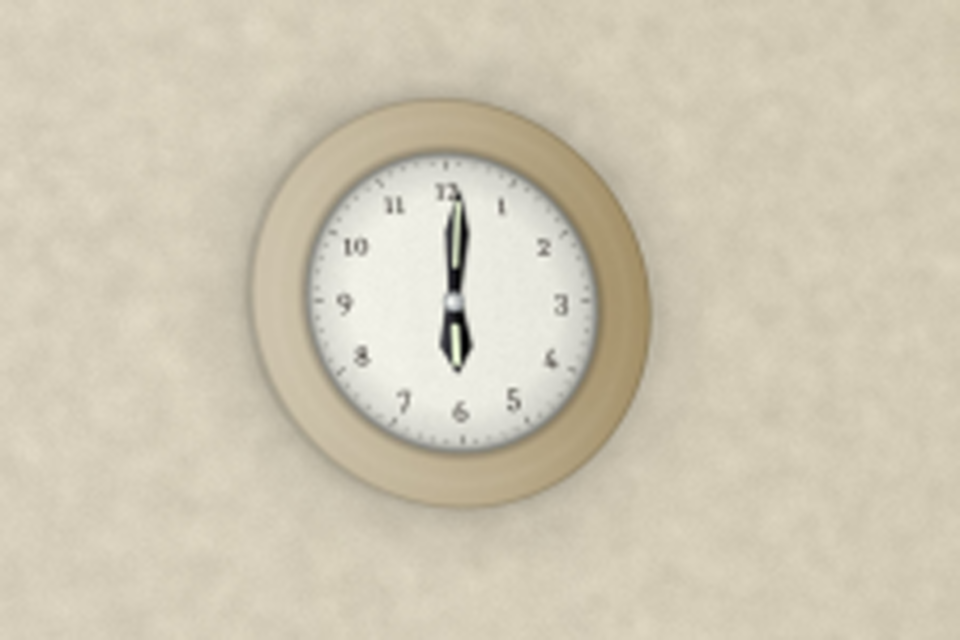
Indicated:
**6:01**
